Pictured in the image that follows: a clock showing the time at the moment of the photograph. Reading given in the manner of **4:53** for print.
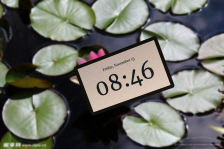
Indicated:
**8:46**
